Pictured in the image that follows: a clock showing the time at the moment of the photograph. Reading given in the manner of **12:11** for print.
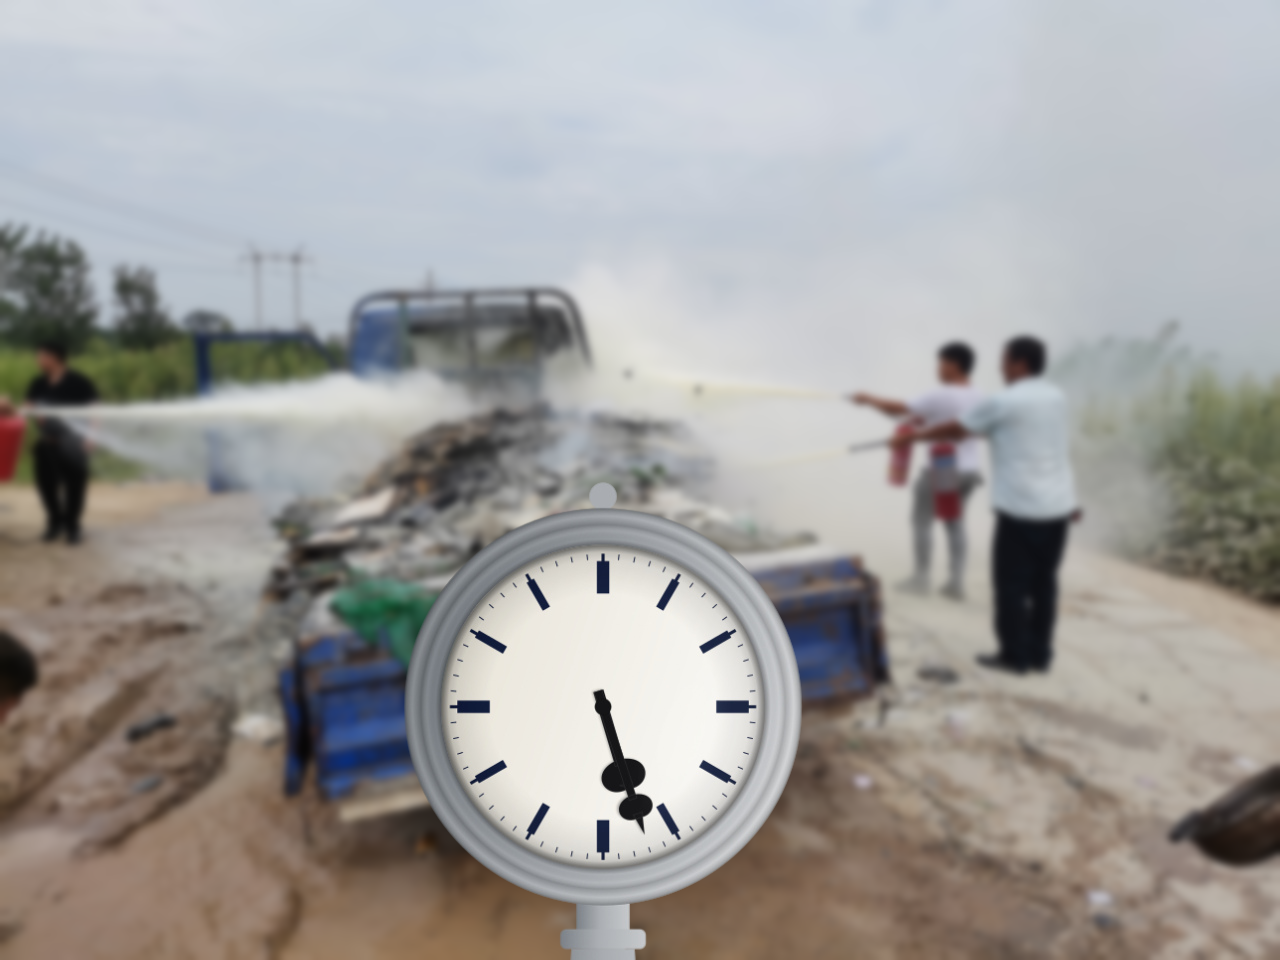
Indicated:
**5:27**
